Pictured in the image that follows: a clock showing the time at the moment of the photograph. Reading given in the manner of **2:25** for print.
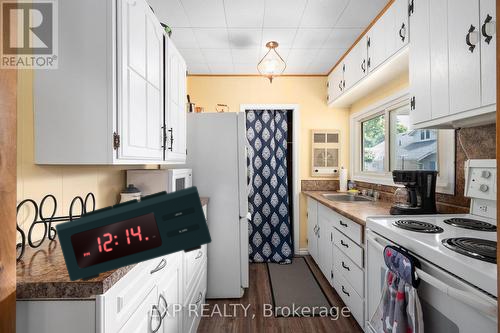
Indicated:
**12:14**
